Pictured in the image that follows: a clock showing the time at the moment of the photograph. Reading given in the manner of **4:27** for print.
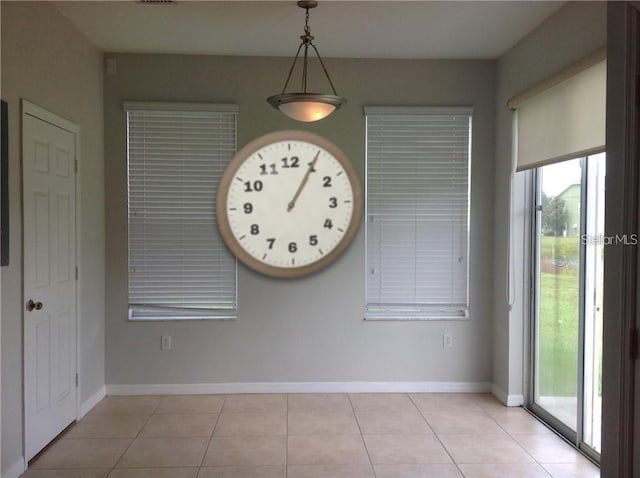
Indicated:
**1:05**
